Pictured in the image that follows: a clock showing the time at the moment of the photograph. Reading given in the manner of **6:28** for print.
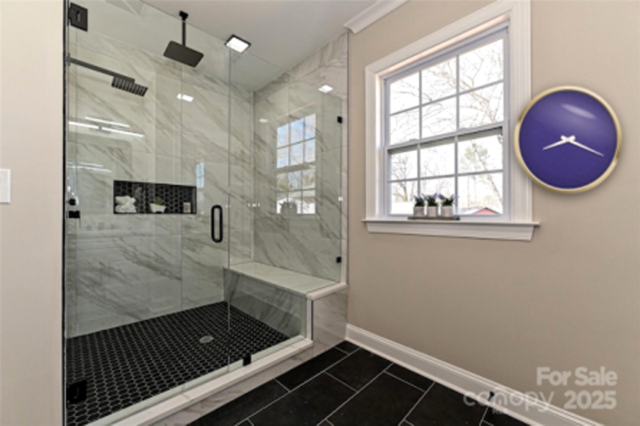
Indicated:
**8:19**
